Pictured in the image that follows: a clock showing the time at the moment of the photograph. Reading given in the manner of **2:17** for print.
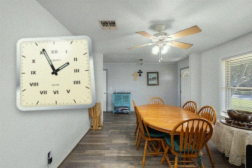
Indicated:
**1:56**
